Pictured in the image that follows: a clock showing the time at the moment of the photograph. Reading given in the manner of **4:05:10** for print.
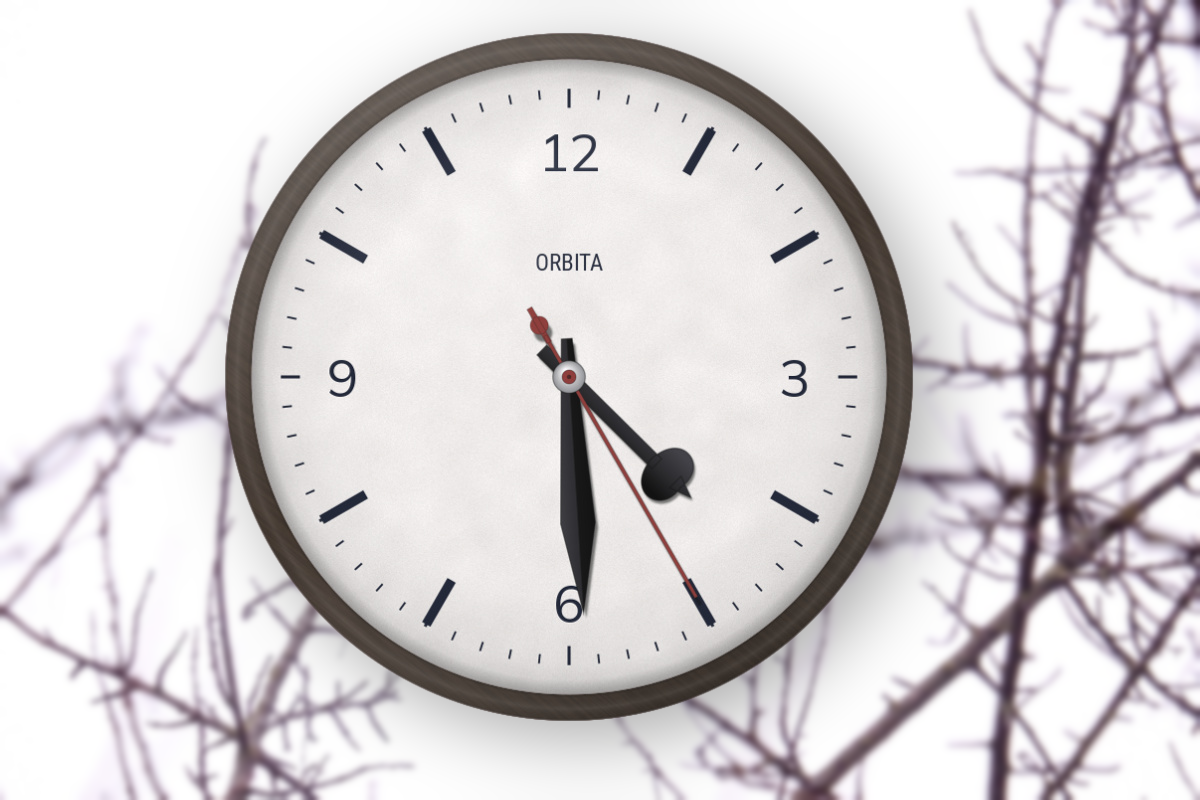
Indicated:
**4:29:25**
